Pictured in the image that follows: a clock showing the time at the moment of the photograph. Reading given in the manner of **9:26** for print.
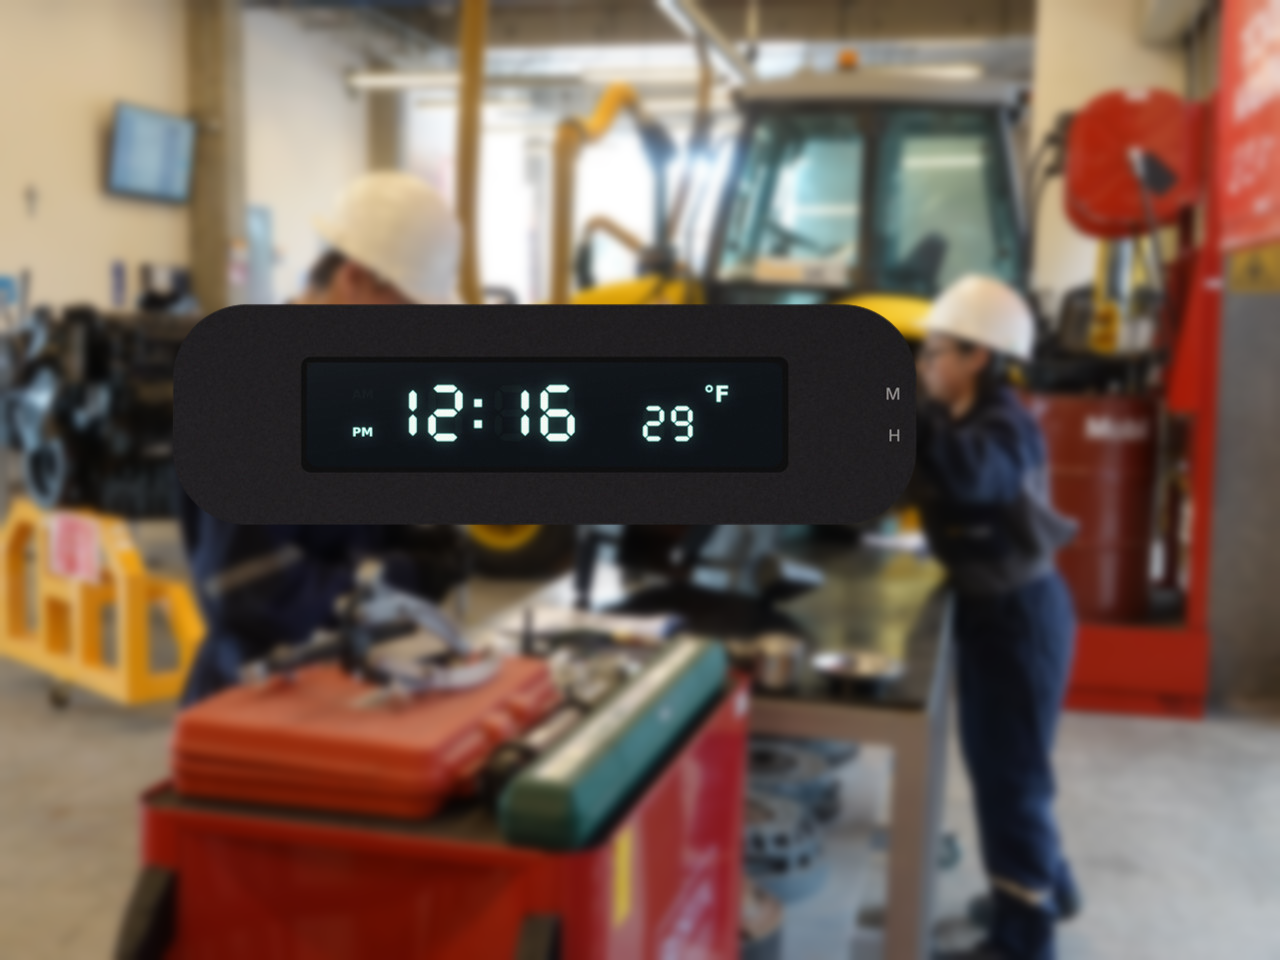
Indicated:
**12:16**
